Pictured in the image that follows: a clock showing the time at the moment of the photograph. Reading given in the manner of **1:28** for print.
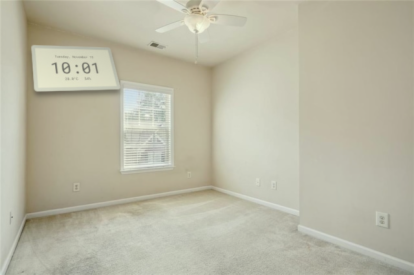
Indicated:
**10:01**
